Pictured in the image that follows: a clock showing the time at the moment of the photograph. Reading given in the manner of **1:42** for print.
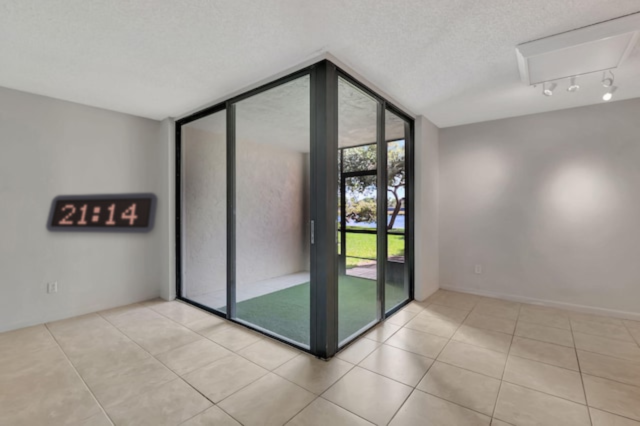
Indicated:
**21:14**
